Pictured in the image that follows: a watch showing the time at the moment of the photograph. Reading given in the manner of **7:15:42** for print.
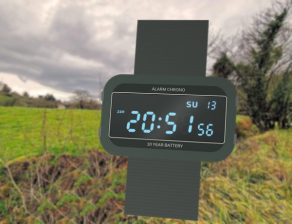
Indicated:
**20:51:56**
